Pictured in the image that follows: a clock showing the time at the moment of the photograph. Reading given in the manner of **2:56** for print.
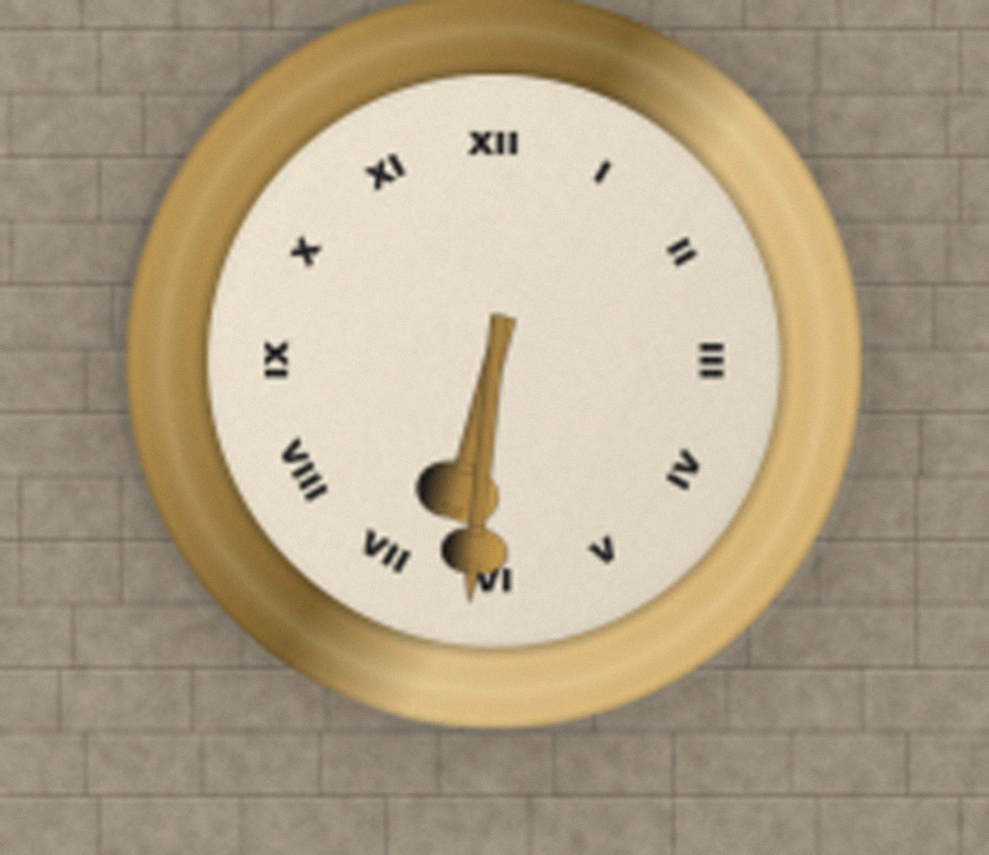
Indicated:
**6:31**
